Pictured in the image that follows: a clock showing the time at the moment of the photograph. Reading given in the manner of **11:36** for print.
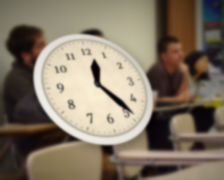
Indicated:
**12:24**
